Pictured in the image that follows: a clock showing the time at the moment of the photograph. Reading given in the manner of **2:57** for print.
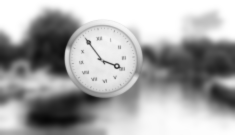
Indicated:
**3:55**
